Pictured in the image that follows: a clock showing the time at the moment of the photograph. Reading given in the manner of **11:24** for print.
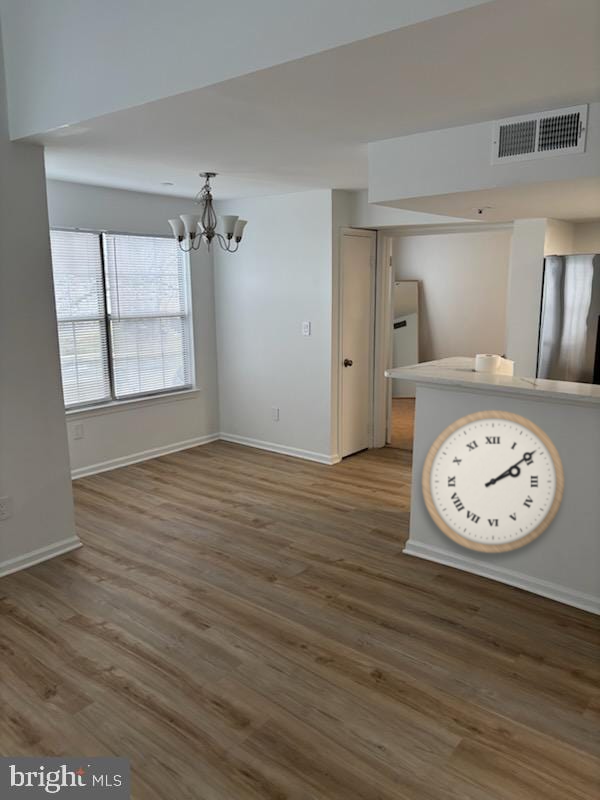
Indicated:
**2:09**
